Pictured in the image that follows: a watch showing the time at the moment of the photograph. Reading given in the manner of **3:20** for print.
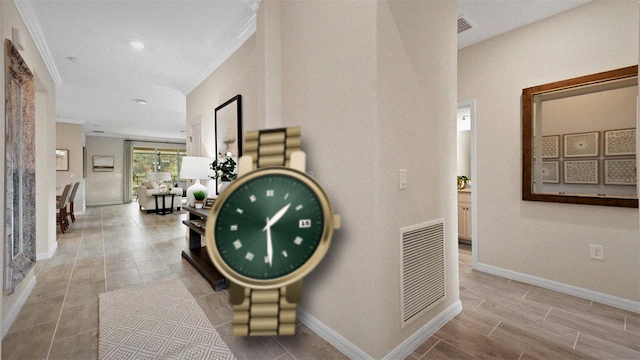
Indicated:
**1:29**
